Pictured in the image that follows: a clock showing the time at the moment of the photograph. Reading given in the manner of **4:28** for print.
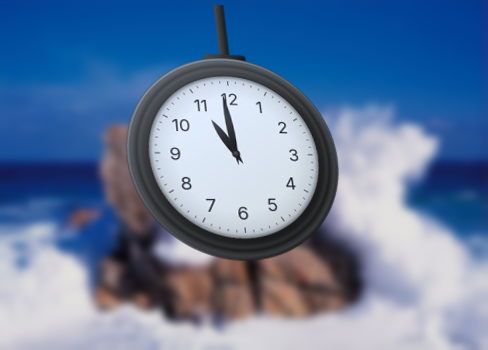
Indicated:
**10:59**
